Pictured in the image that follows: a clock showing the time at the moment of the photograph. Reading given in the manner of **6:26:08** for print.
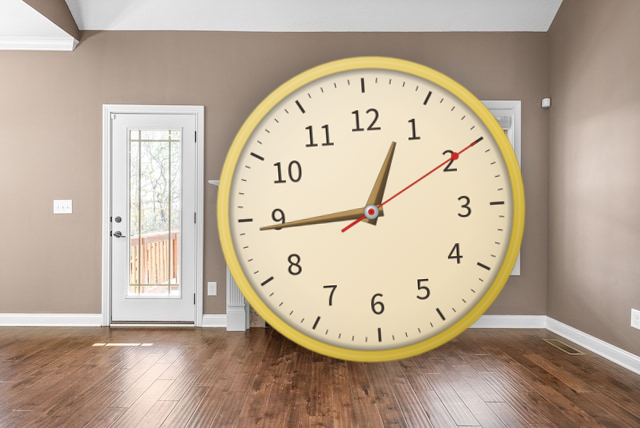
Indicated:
**12:44:10**
